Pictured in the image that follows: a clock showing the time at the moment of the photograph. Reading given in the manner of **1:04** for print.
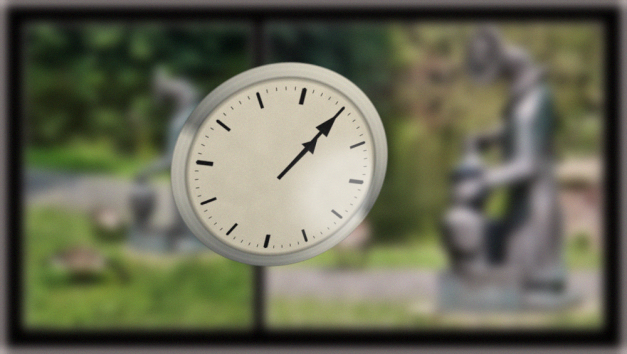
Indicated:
**1:05**
